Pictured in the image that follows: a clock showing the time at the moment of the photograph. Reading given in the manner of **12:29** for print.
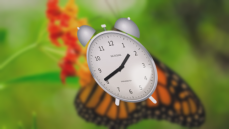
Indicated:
**1:41**
